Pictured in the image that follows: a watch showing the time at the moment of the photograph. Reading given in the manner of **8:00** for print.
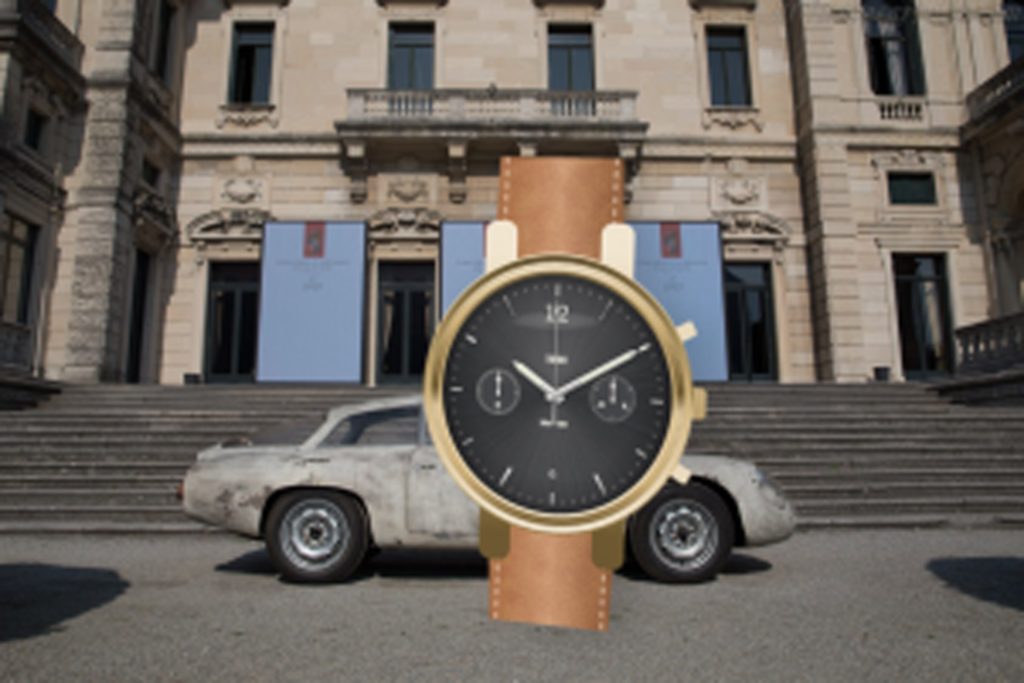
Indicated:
**10:10**
